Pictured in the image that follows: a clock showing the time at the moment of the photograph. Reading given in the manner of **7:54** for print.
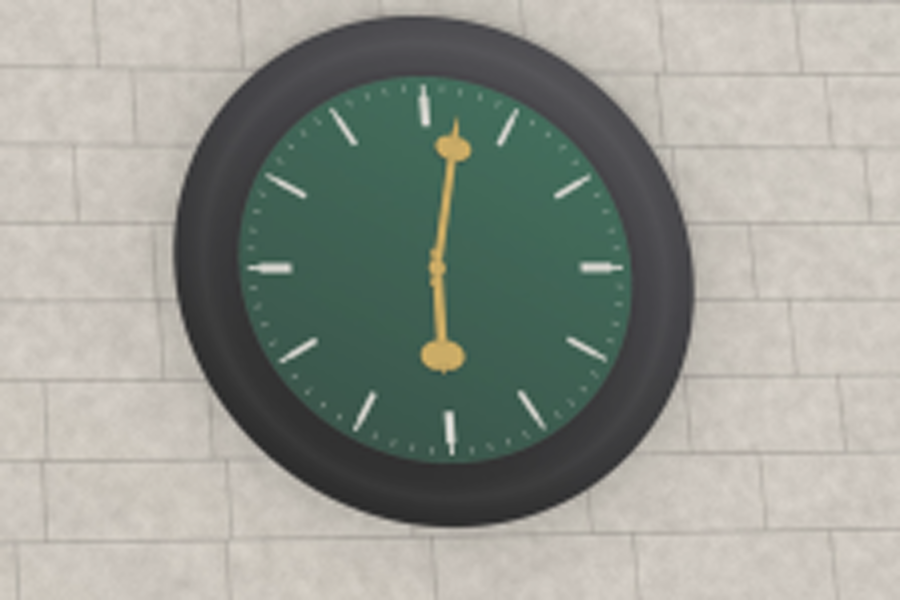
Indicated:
**6:02**
